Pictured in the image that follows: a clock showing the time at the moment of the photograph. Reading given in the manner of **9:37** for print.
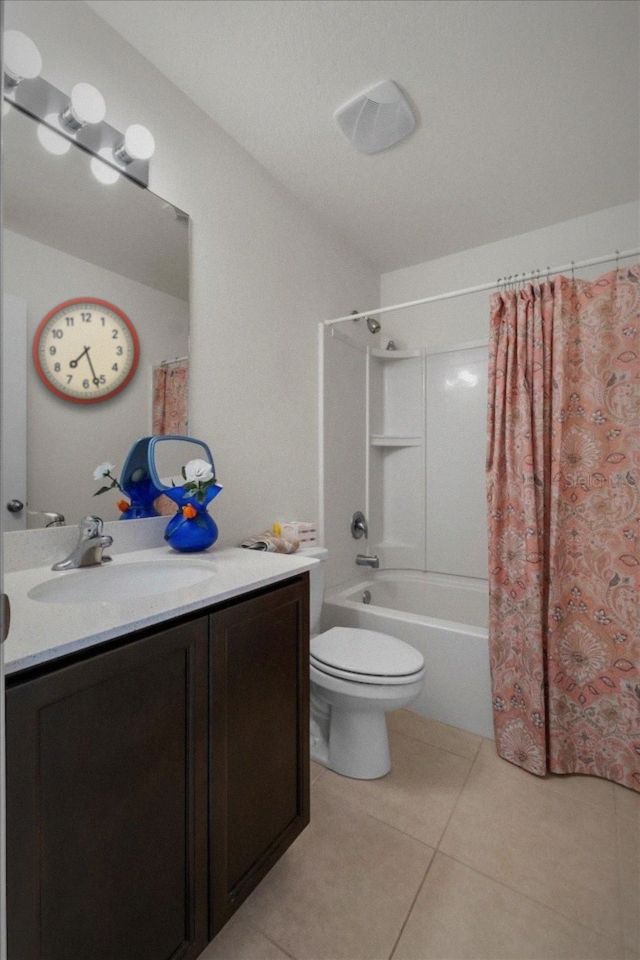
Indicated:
**7:27**
